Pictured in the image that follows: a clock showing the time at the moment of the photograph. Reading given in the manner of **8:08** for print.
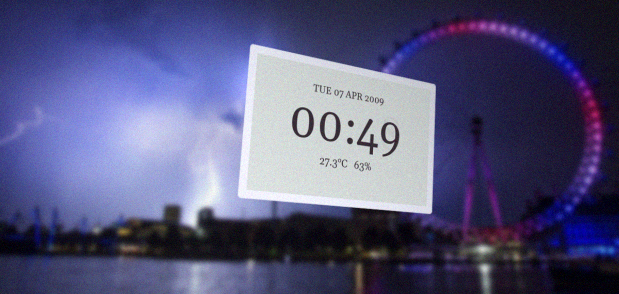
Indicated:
**0:49**
